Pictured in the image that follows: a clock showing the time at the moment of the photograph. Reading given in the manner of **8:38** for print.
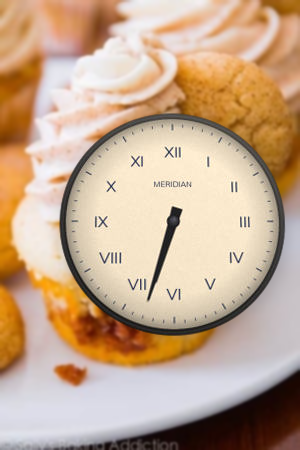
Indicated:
**6:33**
